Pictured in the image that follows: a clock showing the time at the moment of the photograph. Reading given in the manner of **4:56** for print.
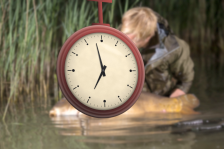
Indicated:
**6:58**
